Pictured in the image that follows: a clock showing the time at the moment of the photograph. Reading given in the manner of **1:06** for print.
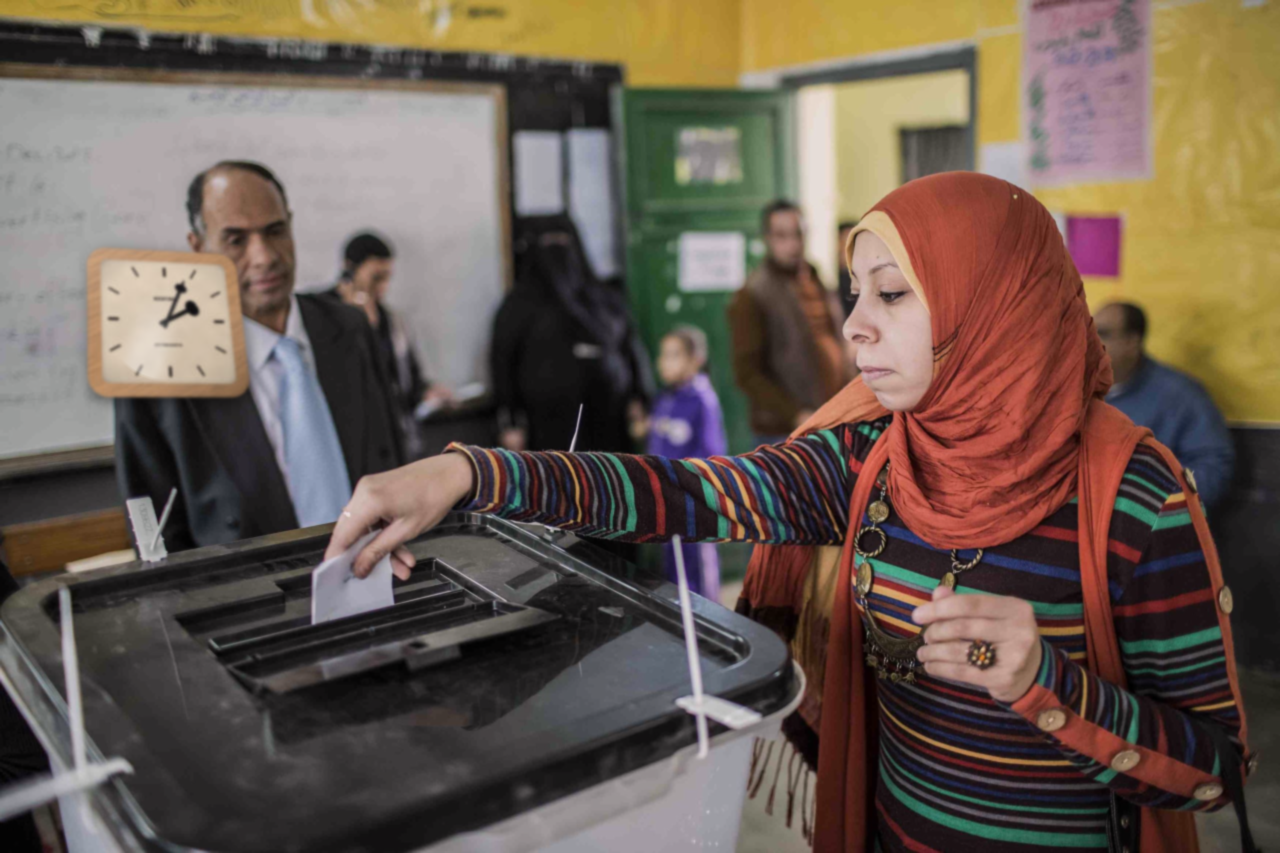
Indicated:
**2:04**
